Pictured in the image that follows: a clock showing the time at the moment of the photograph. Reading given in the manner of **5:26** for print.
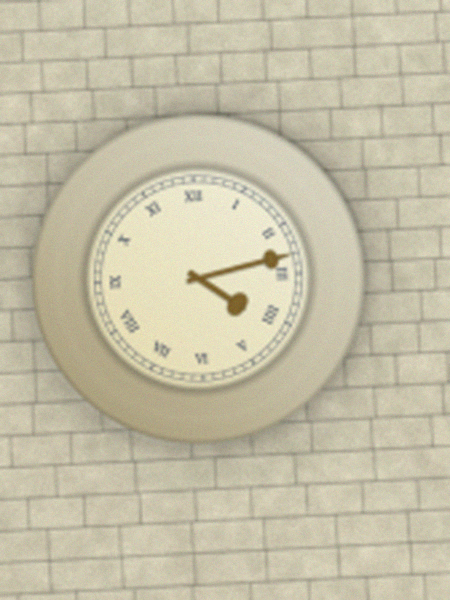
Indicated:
**4:13**
